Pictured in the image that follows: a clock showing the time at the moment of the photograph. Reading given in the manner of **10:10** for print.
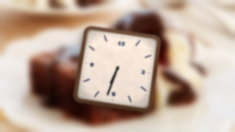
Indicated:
**6:32**
